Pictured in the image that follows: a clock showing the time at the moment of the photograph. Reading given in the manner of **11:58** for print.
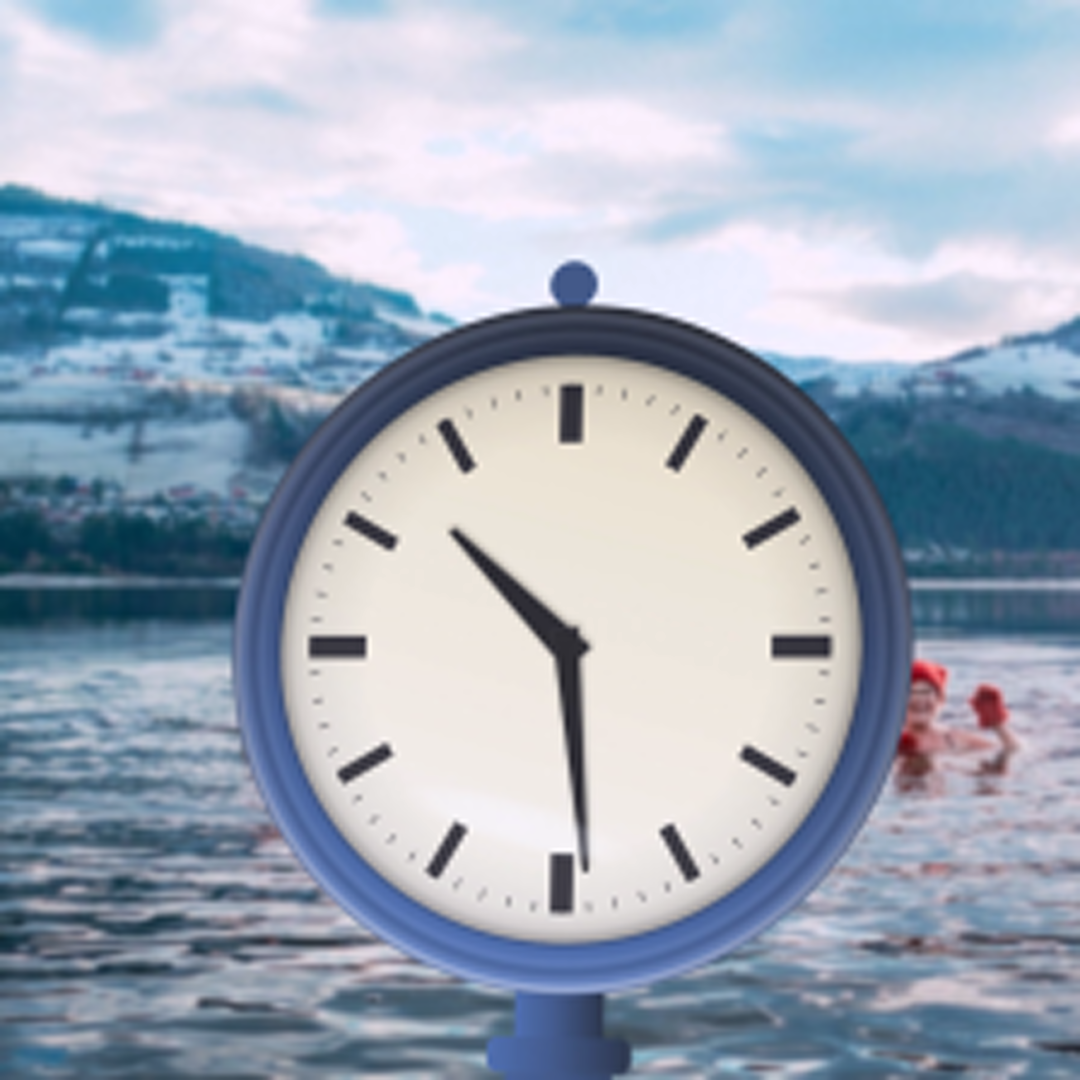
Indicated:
**10:29**
